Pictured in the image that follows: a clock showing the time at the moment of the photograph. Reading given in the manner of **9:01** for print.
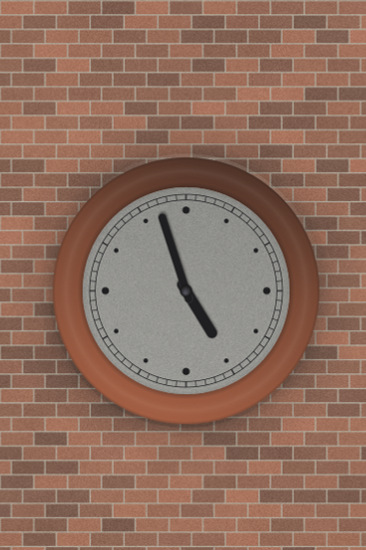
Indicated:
**4:57**
